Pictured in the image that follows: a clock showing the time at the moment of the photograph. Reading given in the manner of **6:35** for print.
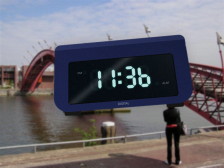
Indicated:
**11:36**
